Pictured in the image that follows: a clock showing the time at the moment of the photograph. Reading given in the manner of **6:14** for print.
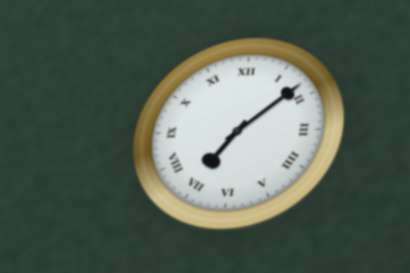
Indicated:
**7:08**
